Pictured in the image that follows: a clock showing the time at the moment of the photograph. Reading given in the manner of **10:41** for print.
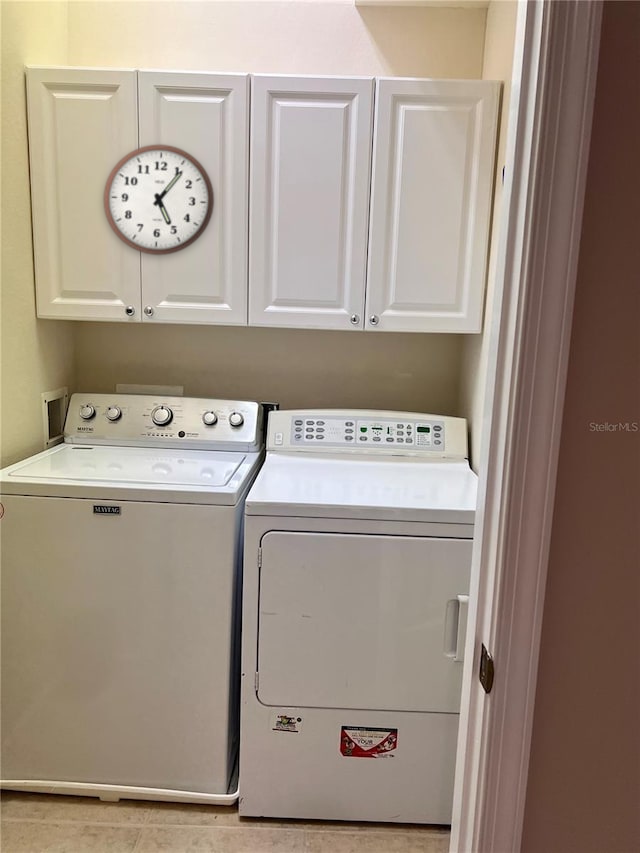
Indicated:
**5:06**
